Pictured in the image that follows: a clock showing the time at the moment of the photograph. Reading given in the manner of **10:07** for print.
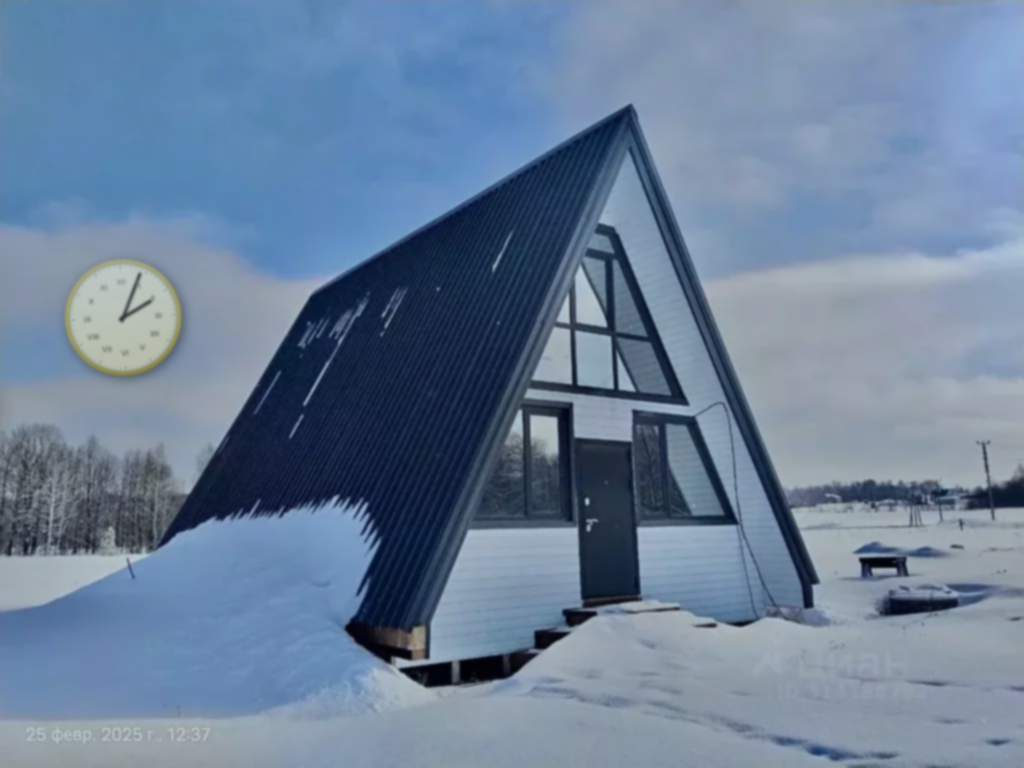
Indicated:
**2:04**
